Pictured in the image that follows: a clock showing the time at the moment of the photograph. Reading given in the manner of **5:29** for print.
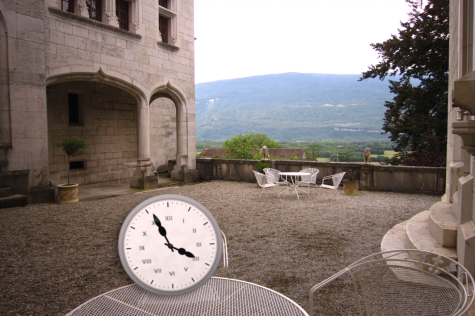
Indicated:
**3:56**
